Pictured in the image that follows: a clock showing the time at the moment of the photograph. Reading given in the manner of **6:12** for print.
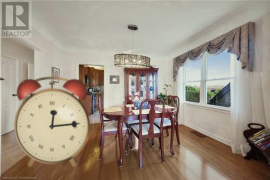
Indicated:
**12:14**
